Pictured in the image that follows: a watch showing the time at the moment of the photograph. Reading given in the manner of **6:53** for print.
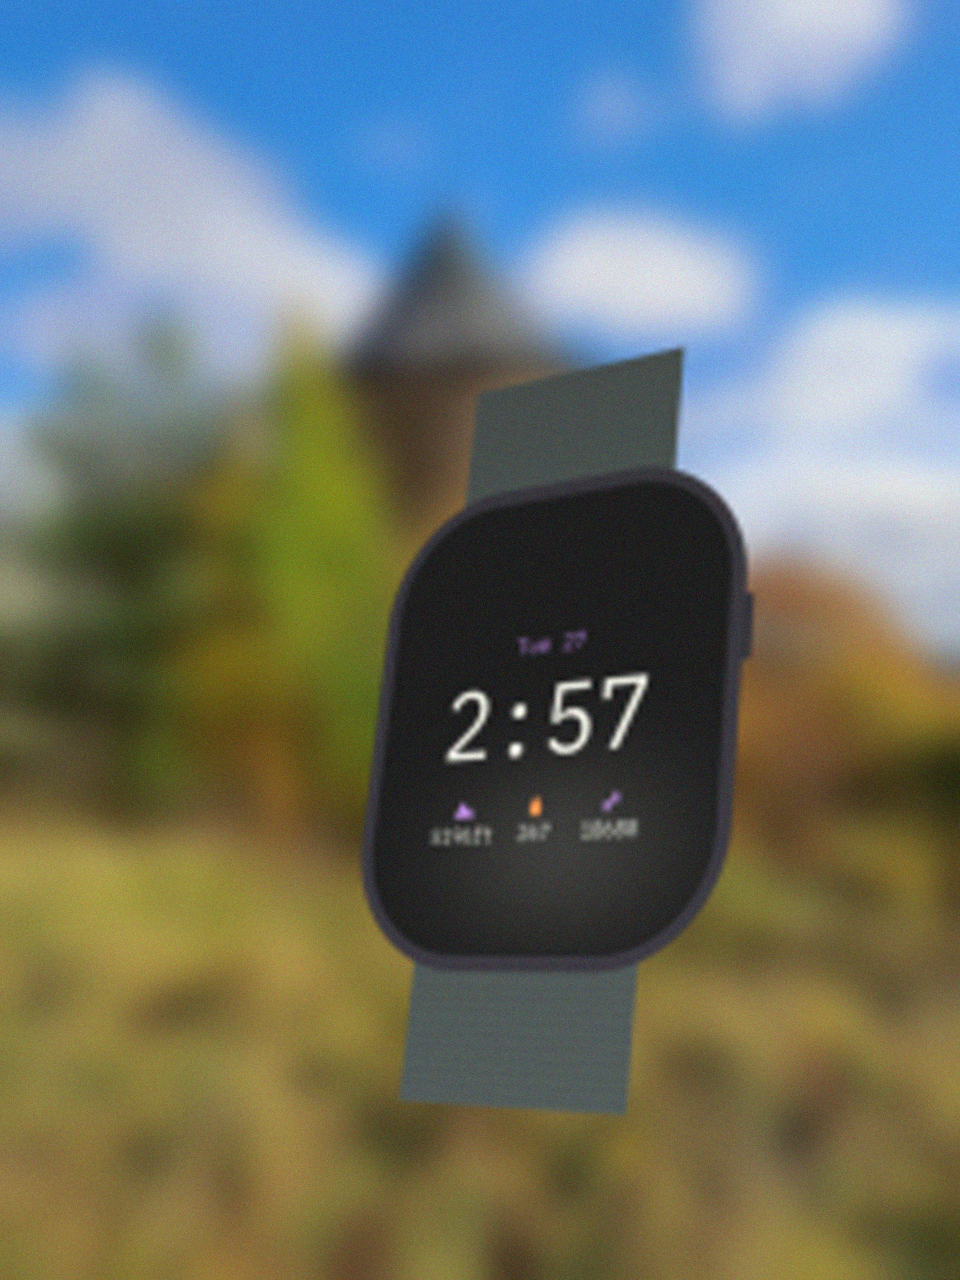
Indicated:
**2:57**
